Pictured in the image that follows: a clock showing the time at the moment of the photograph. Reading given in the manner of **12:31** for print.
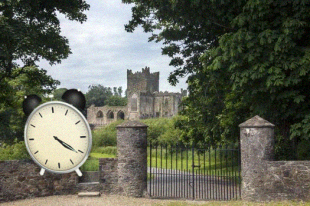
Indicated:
**4:21**
